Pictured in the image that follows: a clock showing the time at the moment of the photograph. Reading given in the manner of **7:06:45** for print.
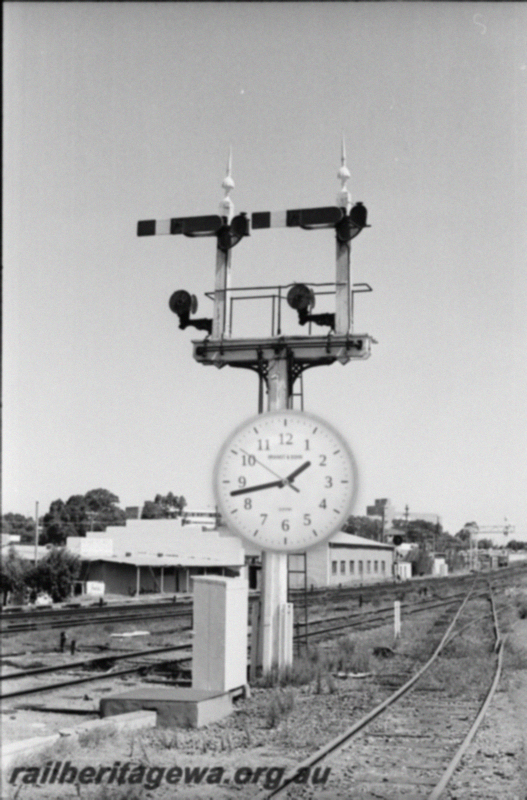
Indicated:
**1:42:51**
